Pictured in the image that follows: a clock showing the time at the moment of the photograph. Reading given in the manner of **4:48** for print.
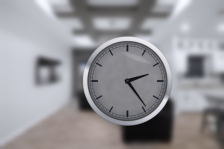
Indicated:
**2:24**
